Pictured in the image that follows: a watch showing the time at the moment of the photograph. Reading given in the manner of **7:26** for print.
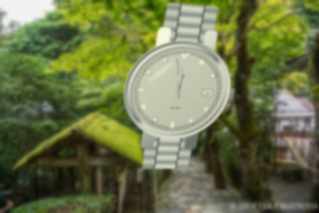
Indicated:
**11:58**
